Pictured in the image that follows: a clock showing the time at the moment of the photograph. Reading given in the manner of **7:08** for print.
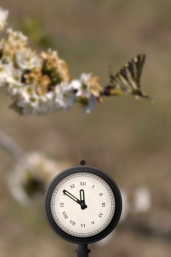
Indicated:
**11:51**
